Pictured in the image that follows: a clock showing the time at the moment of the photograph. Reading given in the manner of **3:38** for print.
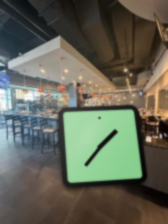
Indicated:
**1:37**
